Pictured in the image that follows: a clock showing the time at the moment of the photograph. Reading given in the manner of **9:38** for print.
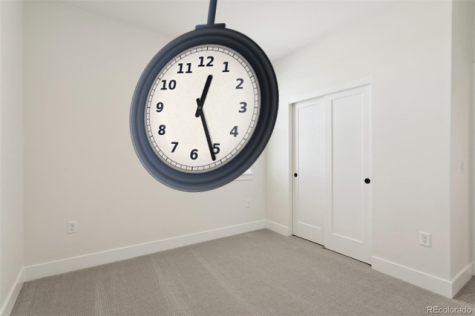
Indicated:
**12:26**
